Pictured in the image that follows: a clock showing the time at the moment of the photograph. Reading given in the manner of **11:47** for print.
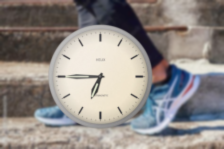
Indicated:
**6:45**
